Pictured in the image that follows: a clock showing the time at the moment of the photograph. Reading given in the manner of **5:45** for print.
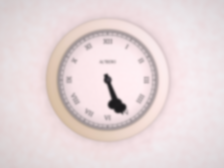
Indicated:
**5:26**
